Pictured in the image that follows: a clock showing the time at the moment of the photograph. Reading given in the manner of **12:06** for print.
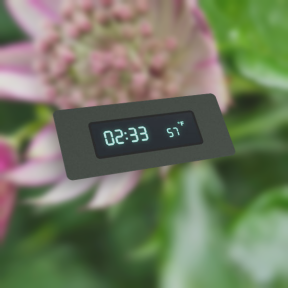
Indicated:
**2:33**
